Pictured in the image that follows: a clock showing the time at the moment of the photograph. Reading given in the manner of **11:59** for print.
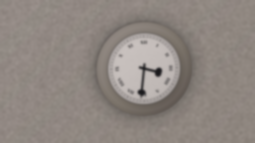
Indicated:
**3:31**
